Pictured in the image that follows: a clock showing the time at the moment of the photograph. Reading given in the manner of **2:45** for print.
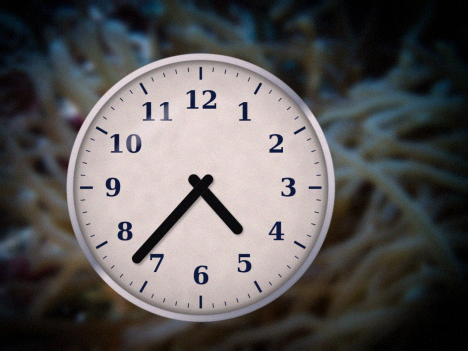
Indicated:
**4:37**
